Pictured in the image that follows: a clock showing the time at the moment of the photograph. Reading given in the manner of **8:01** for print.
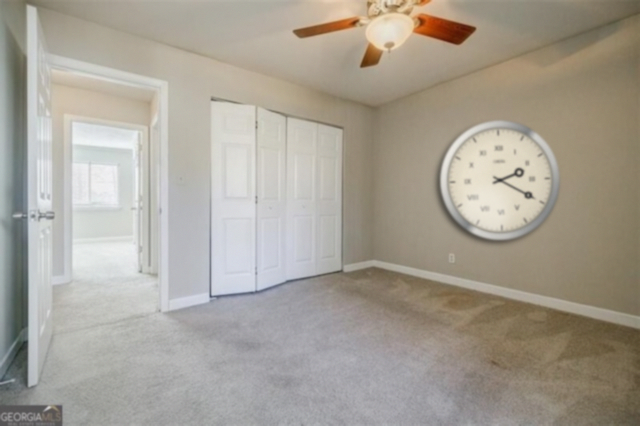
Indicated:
**2:20**
